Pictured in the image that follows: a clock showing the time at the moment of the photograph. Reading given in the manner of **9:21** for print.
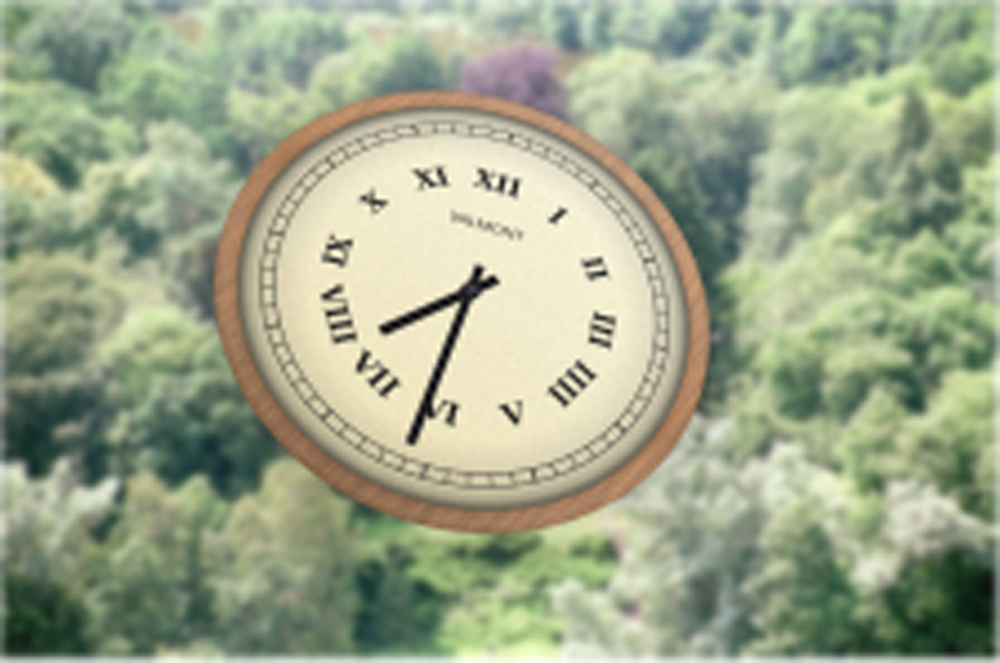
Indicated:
**7:31**
